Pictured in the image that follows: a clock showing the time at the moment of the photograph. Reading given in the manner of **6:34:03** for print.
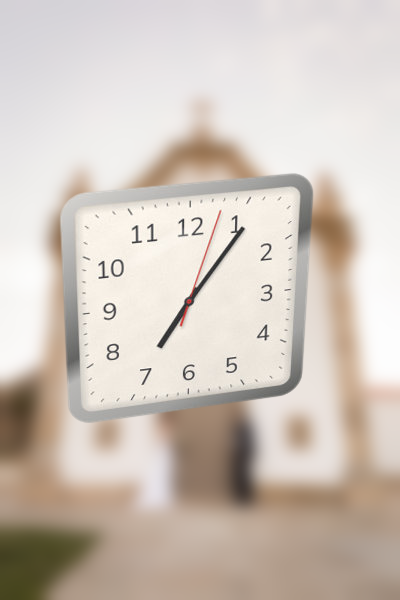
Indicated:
**7:06:03**
